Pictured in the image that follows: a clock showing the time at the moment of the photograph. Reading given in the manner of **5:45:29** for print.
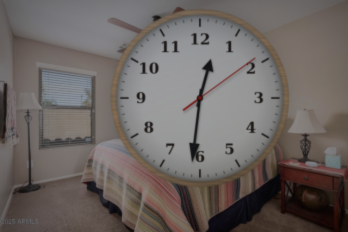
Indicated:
**12:31:09**
